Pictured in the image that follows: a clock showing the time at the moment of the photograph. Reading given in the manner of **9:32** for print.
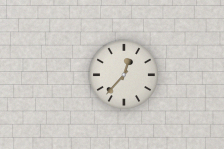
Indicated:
**12:37**
